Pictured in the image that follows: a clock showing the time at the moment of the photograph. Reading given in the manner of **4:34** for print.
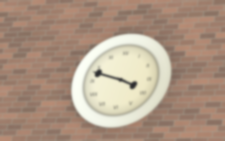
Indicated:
**3:48**
